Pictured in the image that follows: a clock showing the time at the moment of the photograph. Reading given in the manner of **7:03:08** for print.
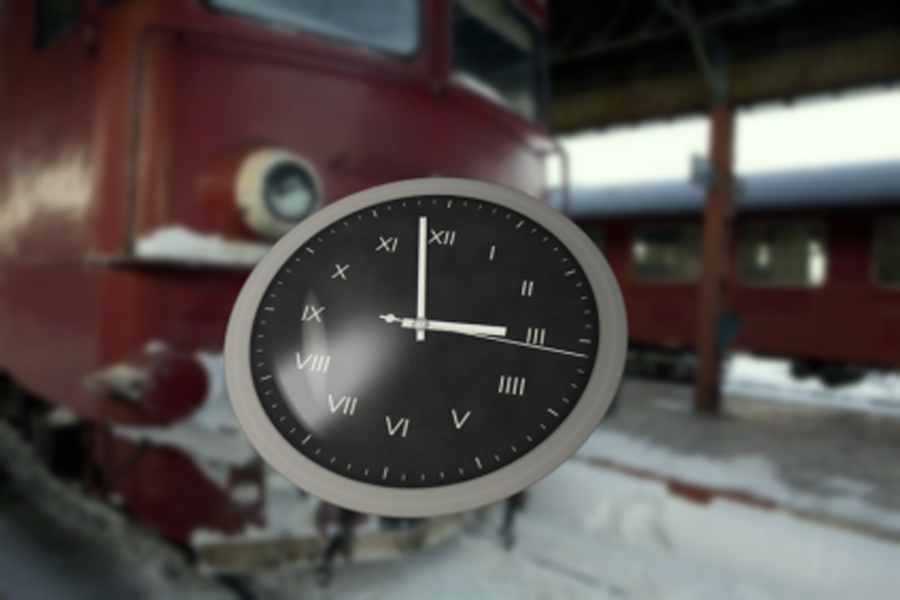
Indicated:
**2:58:16**
